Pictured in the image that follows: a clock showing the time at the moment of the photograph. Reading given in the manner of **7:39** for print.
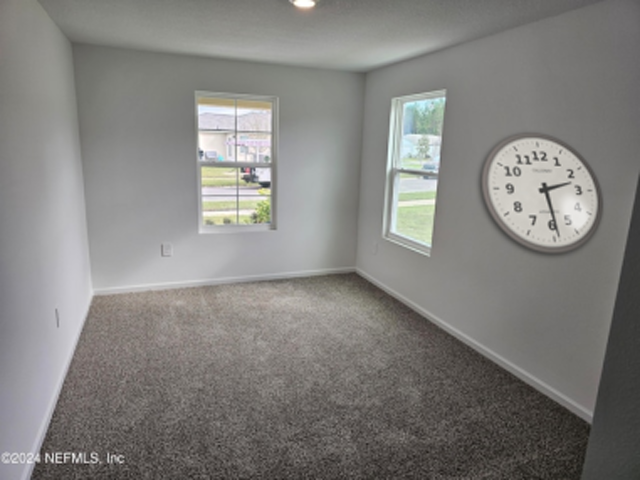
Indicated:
**2:29**
